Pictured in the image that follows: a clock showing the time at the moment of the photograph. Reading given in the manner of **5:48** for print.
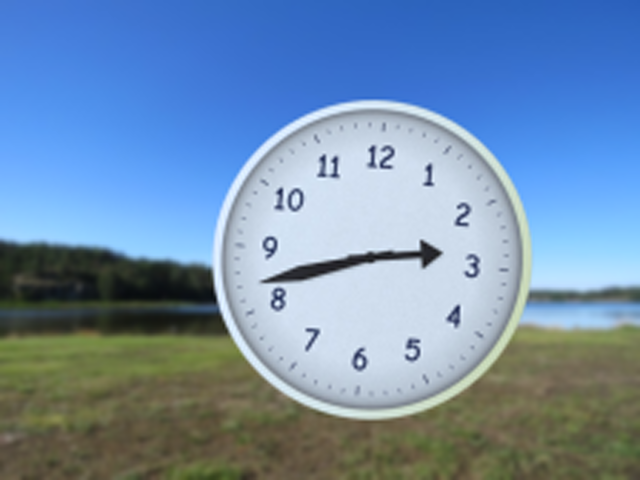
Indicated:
**2:42**
